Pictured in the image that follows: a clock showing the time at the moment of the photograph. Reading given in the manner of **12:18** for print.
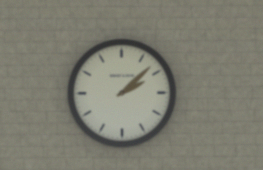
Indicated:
**2:08**
